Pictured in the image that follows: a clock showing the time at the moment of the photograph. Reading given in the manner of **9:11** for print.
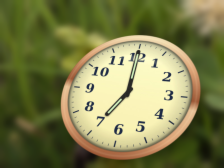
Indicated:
**7:00**
